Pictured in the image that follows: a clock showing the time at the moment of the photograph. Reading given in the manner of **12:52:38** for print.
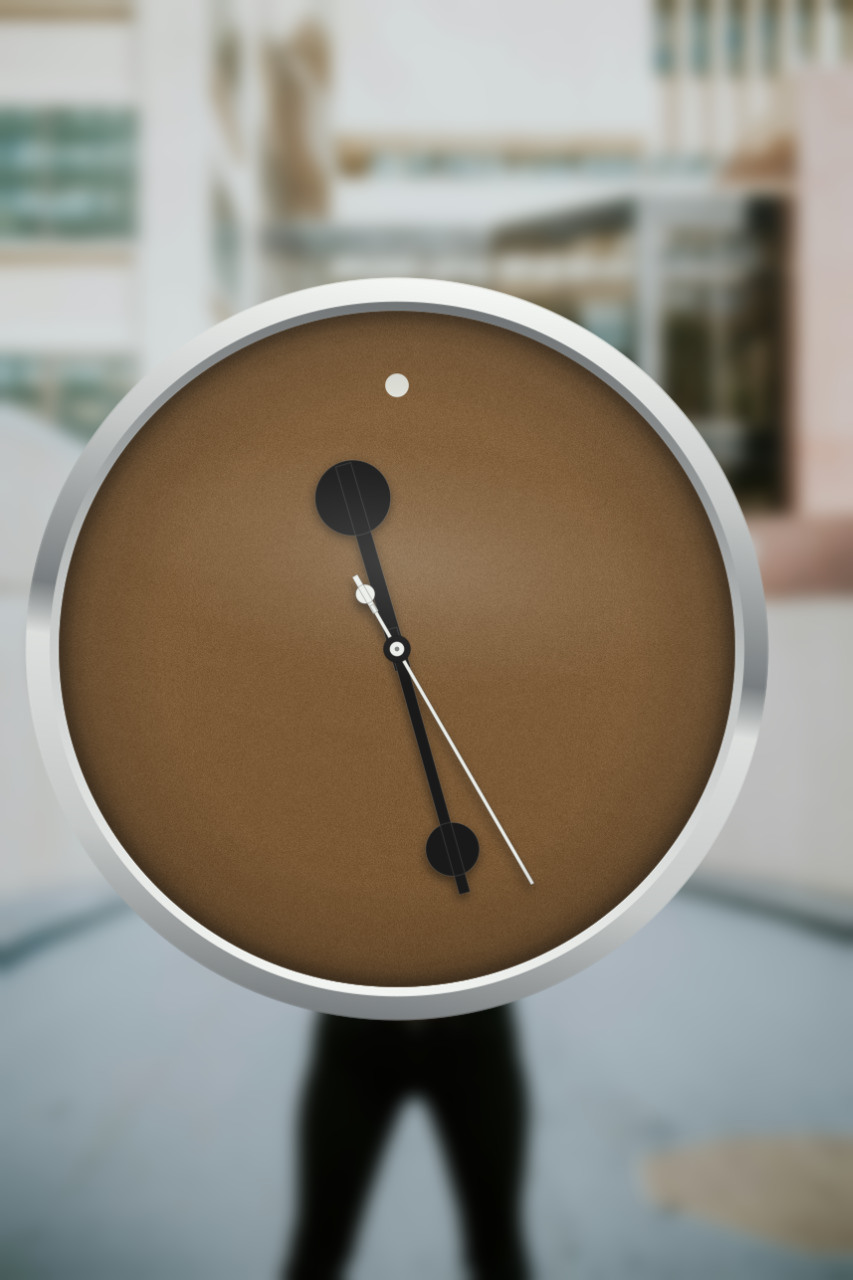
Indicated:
**11:27:25**
